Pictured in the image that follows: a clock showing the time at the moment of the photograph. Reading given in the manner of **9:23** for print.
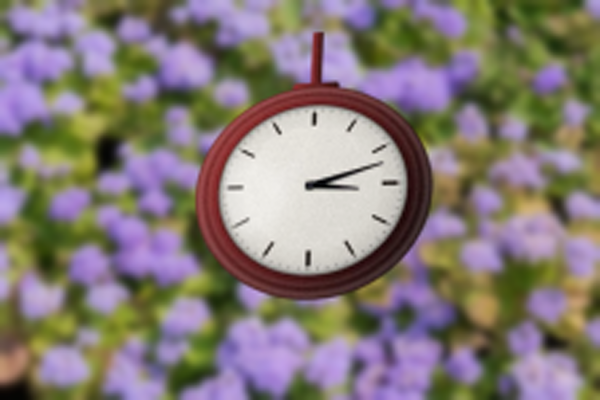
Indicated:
**3:12**
